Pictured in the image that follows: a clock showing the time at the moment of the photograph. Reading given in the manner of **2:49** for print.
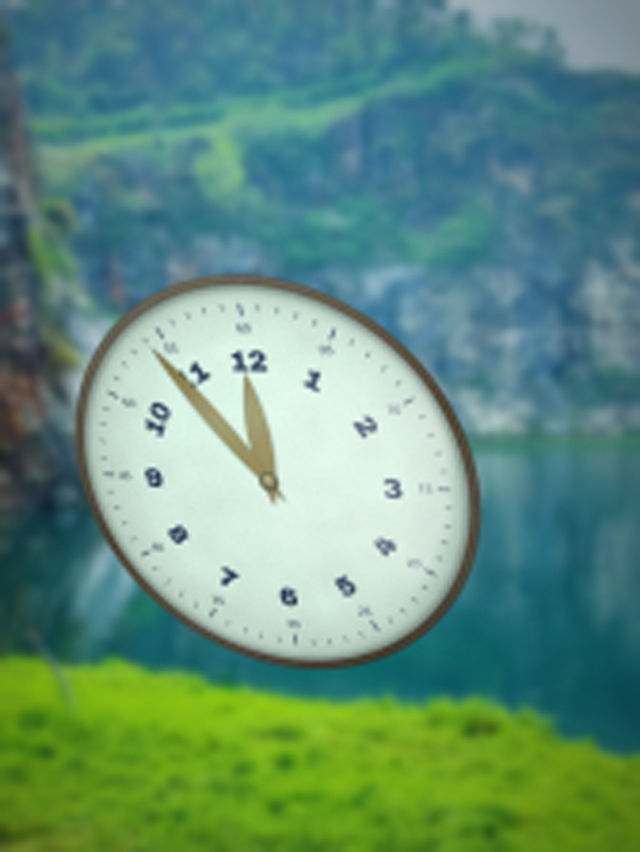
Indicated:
**11:54**
